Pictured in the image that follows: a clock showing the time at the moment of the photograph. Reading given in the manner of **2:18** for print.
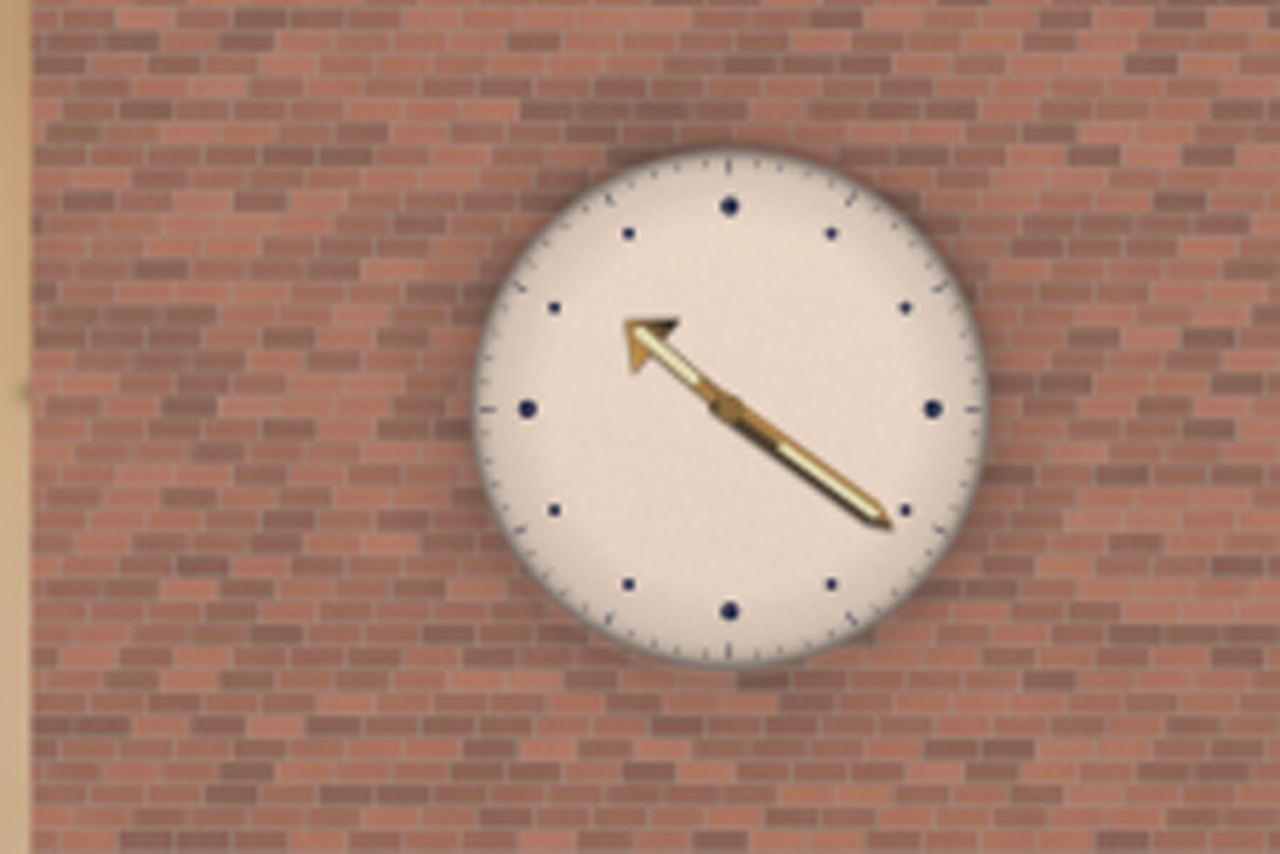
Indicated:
**10:21**
